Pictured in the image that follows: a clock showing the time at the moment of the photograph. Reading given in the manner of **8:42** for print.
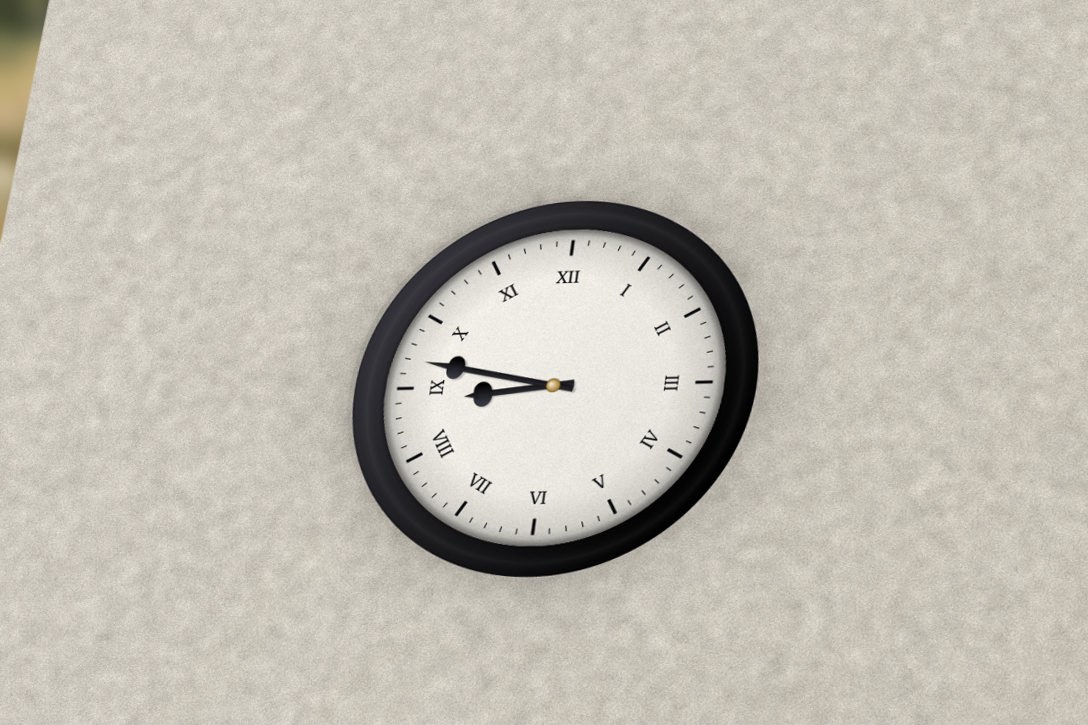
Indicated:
**8:47**
